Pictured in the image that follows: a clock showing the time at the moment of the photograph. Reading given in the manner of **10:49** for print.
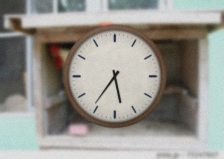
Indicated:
**5:36**
